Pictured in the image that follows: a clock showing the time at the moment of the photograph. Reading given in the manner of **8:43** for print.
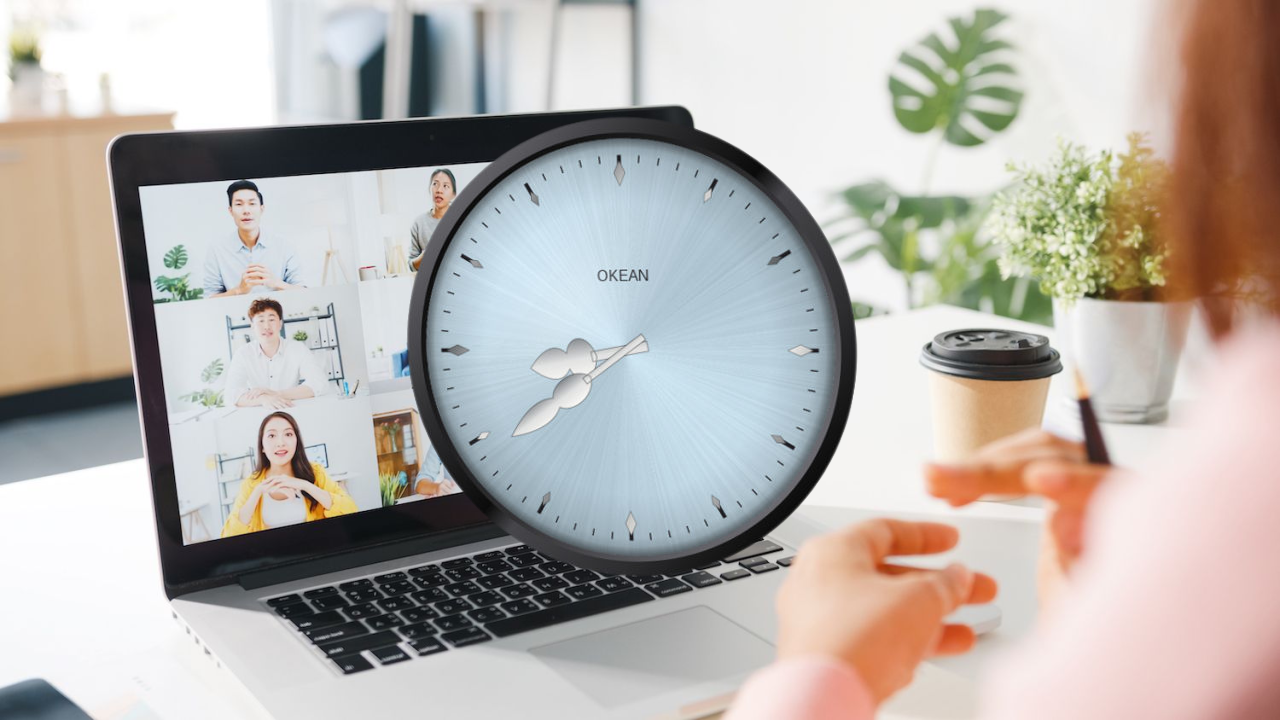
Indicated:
**8:39**
